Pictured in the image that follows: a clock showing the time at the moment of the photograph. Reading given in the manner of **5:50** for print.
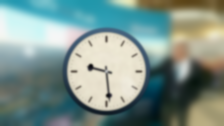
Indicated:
**9:29**
